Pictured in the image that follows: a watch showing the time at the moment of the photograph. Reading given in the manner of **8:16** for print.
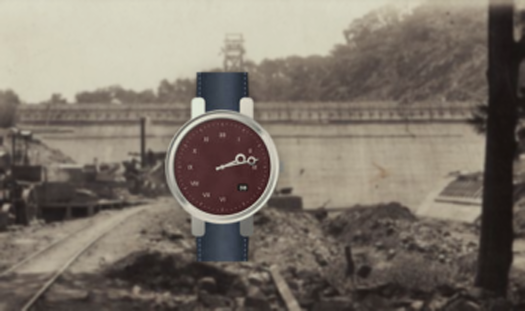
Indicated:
**2:13**
